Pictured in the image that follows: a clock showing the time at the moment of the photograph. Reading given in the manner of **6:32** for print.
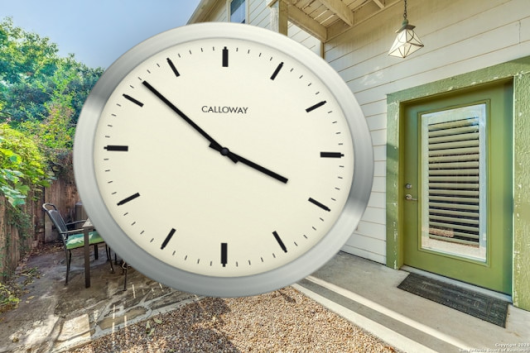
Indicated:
**3:52**
